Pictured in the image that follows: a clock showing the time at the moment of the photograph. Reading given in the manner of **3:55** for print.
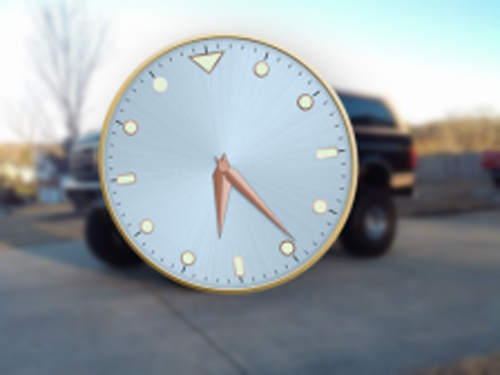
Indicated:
**6:24**
